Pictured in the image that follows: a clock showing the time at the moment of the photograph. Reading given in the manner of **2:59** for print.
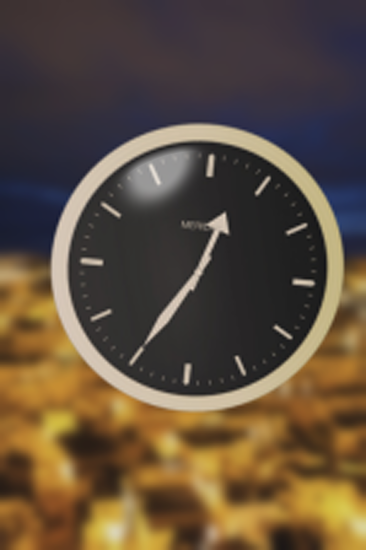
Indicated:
**12:35**
